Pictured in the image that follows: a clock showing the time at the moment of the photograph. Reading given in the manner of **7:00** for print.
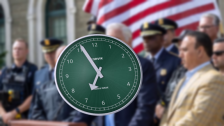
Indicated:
**6:56**
